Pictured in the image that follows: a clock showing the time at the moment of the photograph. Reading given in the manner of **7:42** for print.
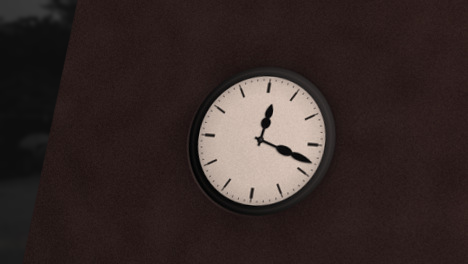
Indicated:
**12:18**
